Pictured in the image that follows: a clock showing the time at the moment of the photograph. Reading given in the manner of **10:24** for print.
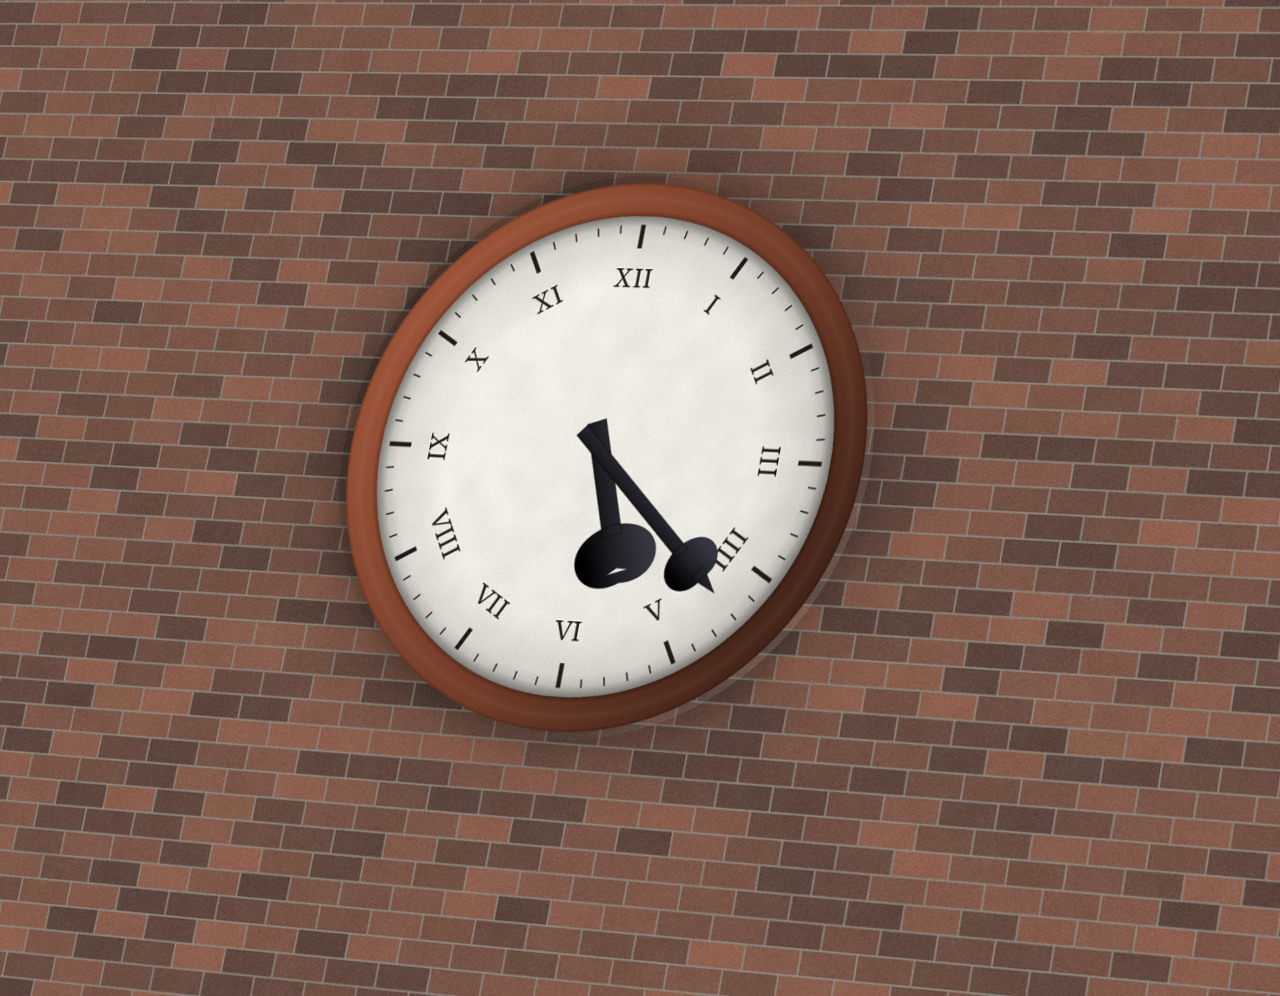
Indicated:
**5:22**
